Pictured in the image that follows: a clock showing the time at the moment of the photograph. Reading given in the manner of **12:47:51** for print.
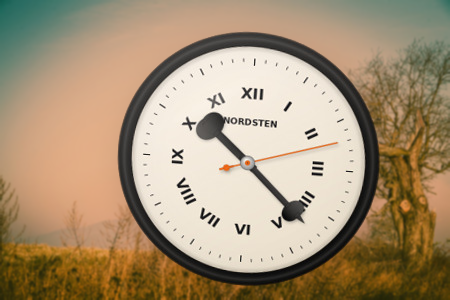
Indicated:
**10:22:12**
